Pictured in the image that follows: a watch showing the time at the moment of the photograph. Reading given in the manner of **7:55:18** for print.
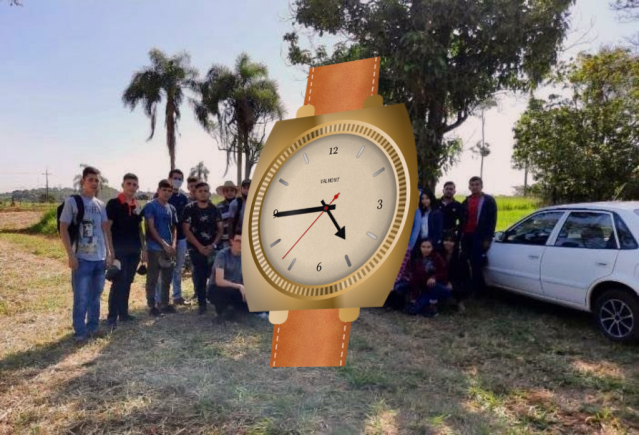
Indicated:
**4:44:37**
